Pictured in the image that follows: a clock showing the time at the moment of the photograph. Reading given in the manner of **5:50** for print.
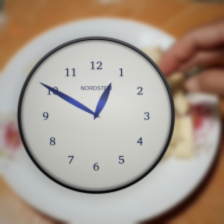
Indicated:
**12:50**
